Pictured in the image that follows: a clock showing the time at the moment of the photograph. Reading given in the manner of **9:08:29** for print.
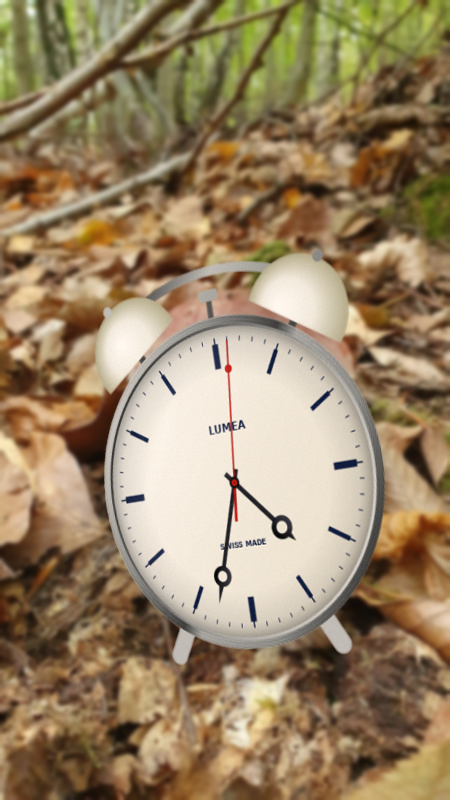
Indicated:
**4:33:01**
